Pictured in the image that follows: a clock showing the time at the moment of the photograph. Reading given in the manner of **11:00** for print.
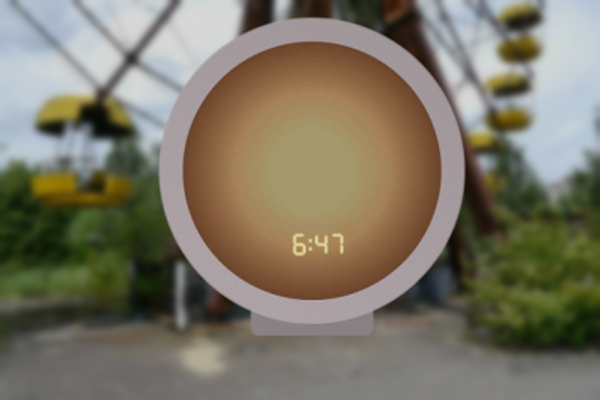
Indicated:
**6:47**
